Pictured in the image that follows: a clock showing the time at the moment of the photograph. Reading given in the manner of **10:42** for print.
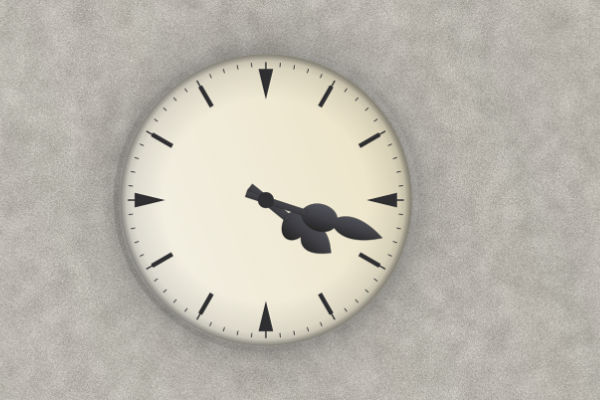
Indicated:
**4:18**
